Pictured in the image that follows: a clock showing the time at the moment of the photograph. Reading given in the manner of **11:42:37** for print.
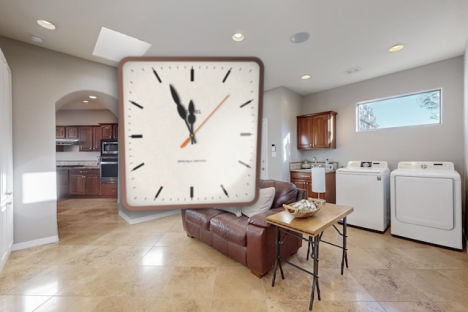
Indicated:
**11:56:07**
